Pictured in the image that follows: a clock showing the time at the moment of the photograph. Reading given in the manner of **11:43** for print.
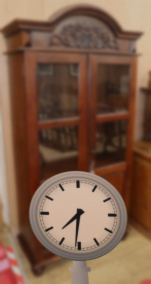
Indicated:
**7:31**
